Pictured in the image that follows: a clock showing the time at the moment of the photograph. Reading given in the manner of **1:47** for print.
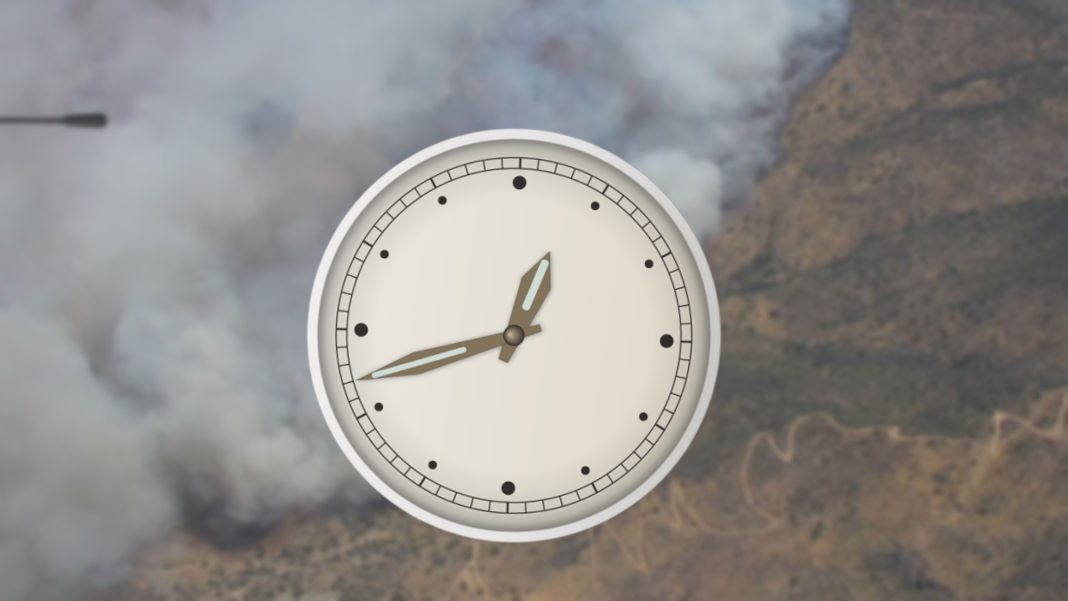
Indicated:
**12:42**
